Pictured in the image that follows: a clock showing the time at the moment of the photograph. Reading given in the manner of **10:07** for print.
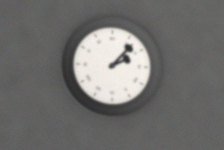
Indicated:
**2:07**
